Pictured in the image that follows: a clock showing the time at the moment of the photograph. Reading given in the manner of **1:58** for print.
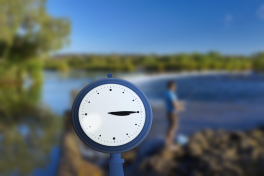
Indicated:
**3:15**
